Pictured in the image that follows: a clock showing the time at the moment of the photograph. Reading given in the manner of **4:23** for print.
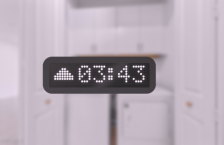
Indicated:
**3:43**
